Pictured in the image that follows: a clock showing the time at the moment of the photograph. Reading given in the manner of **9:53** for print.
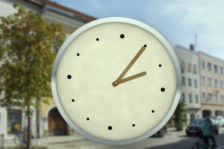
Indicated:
**2:05**
